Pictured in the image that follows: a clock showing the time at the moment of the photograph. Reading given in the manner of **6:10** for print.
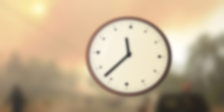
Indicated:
**11:37**
